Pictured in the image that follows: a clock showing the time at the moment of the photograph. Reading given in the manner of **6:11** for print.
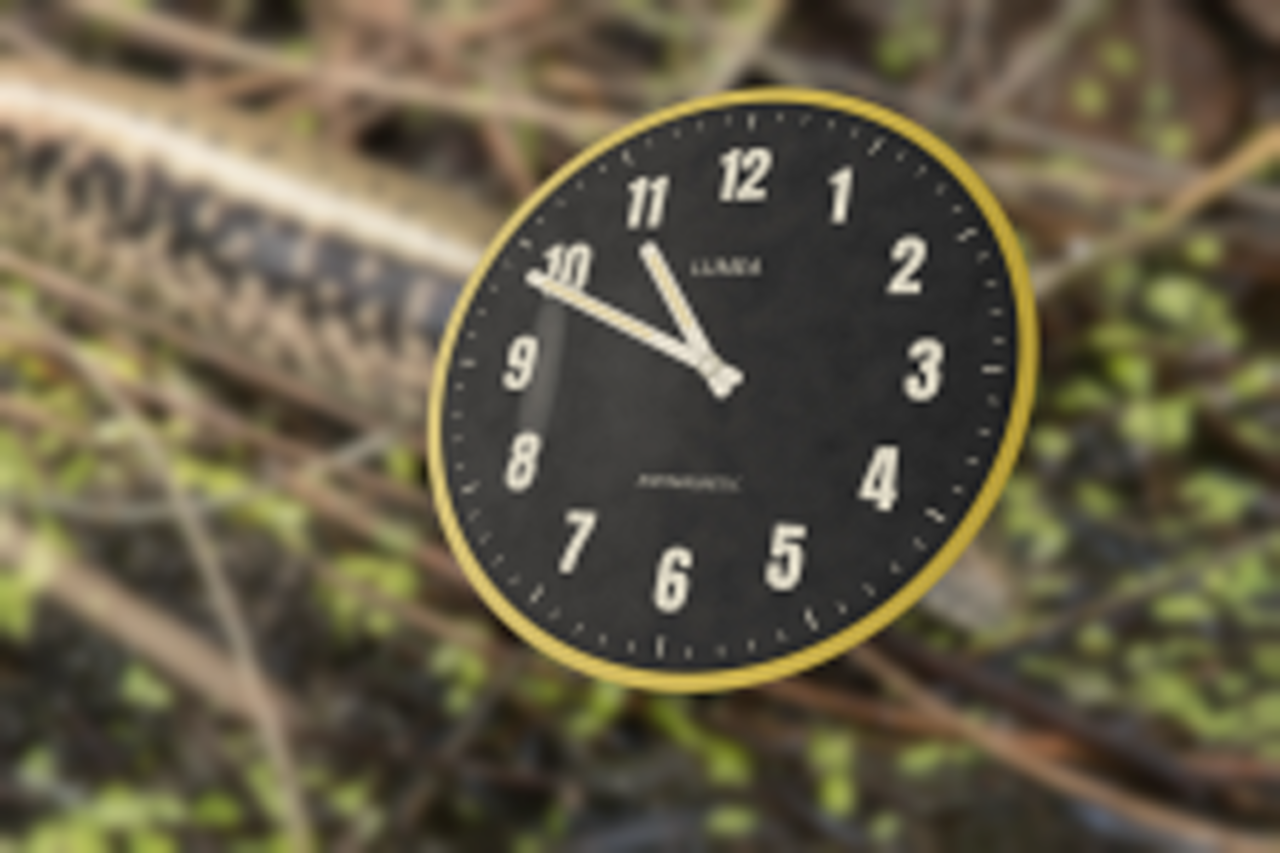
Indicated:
**10:49**
